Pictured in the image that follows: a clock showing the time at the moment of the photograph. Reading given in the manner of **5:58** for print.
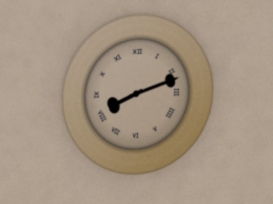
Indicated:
**8:12**
